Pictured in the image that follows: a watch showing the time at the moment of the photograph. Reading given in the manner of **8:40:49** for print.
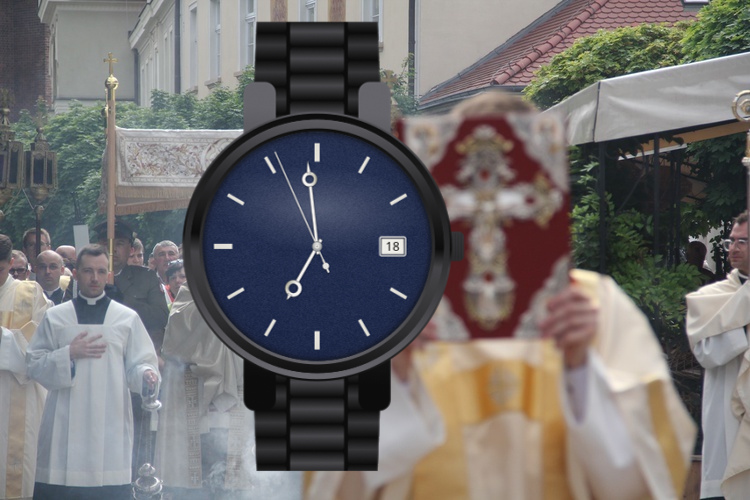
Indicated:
**6:58:56**
